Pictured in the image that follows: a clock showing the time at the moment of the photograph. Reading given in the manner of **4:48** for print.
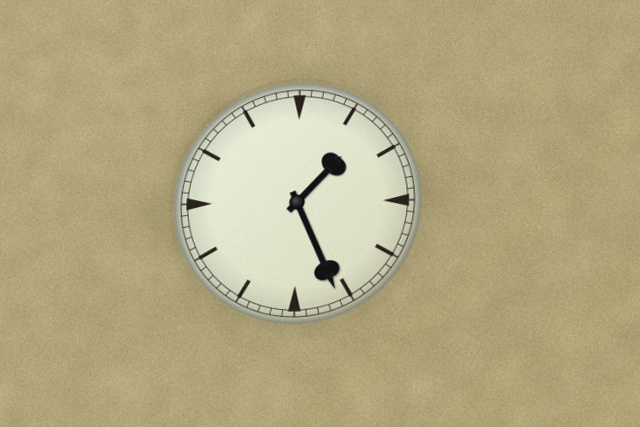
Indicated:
**1:26**
